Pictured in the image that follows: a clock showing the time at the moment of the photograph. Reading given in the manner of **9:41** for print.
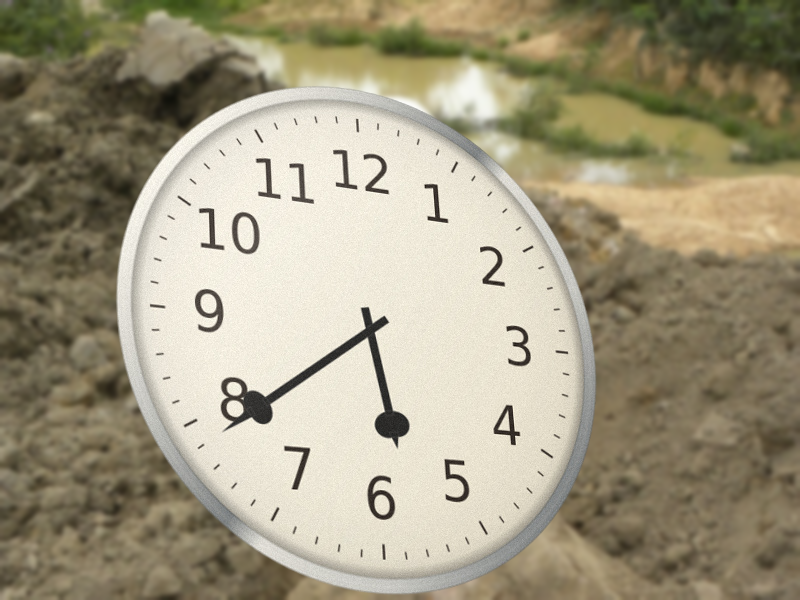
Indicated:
**5:39**
